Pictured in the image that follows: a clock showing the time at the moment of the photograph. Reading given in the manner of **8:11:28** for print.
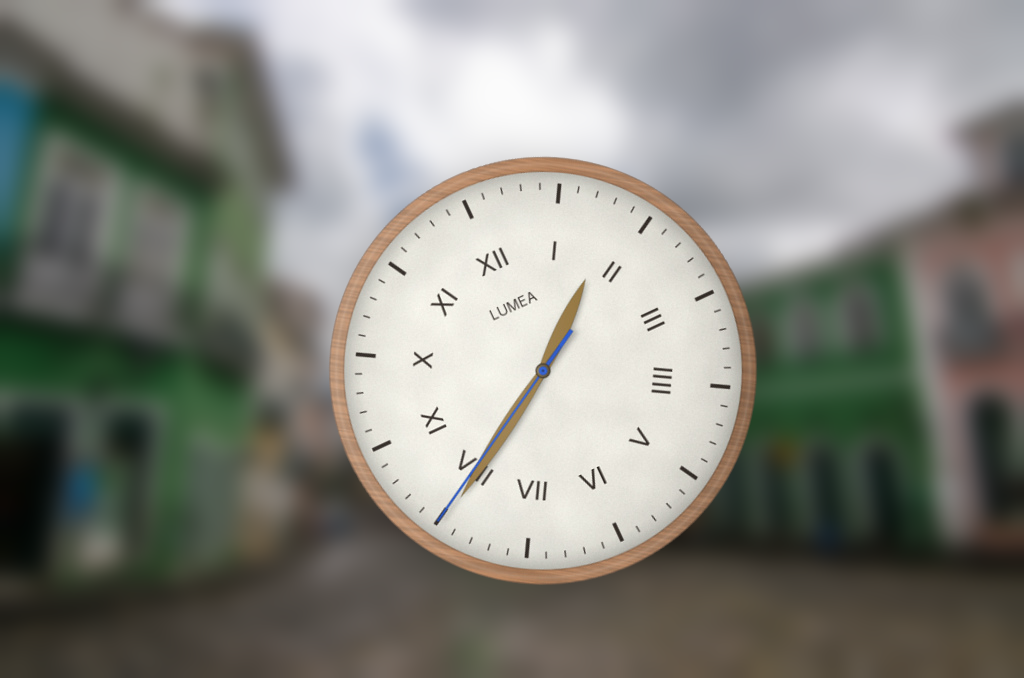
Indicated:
**1:39:40**
